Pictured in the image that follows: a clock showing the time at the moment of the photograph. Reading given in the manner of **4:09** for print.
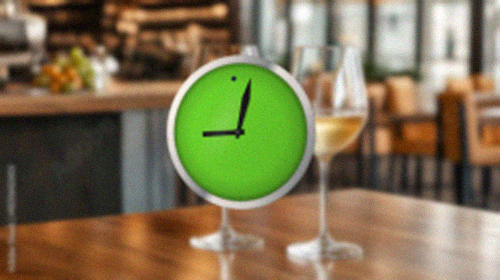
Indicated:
**9:03**
